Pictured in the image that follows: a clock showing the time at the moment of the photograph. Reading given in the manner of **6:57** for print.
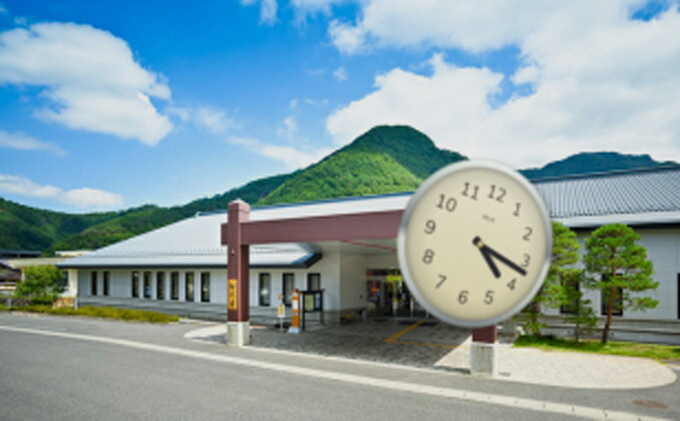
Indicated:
**4:17**
